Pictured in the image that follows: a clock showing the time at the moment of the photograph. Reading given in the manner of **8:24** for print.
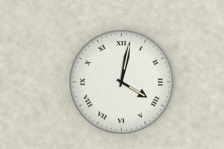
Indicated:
**4:02**
